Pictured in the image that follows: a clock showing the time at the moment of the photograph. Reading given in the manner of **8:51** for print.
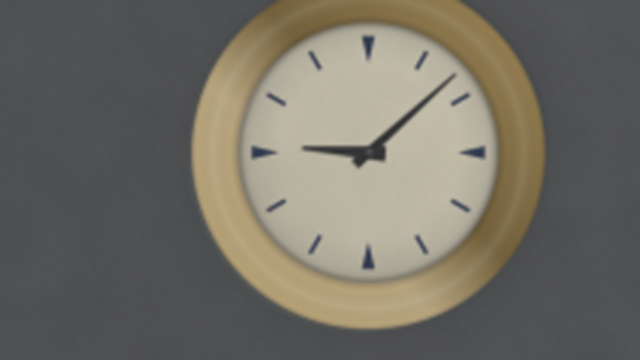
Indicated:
**9:08**
